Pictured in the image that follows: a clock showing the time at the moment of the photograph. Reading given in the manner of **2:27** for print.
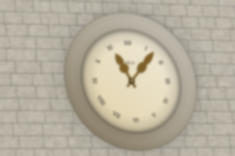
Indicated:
**11:07**
